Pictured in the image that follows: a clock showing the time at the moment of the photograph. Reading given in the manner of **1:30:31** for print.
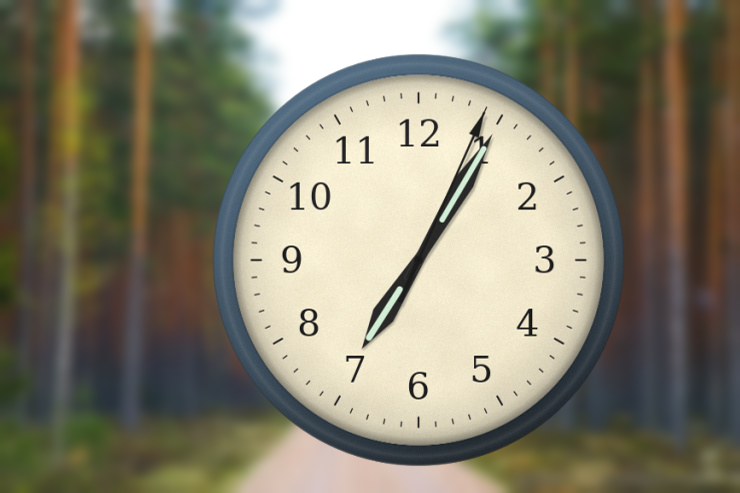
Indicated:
**7:05:04**
